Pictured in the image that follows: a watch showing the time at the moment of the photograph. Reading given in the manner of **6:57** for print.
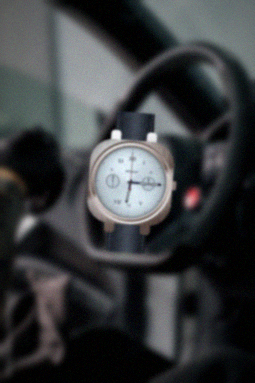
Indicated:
**6:15**
